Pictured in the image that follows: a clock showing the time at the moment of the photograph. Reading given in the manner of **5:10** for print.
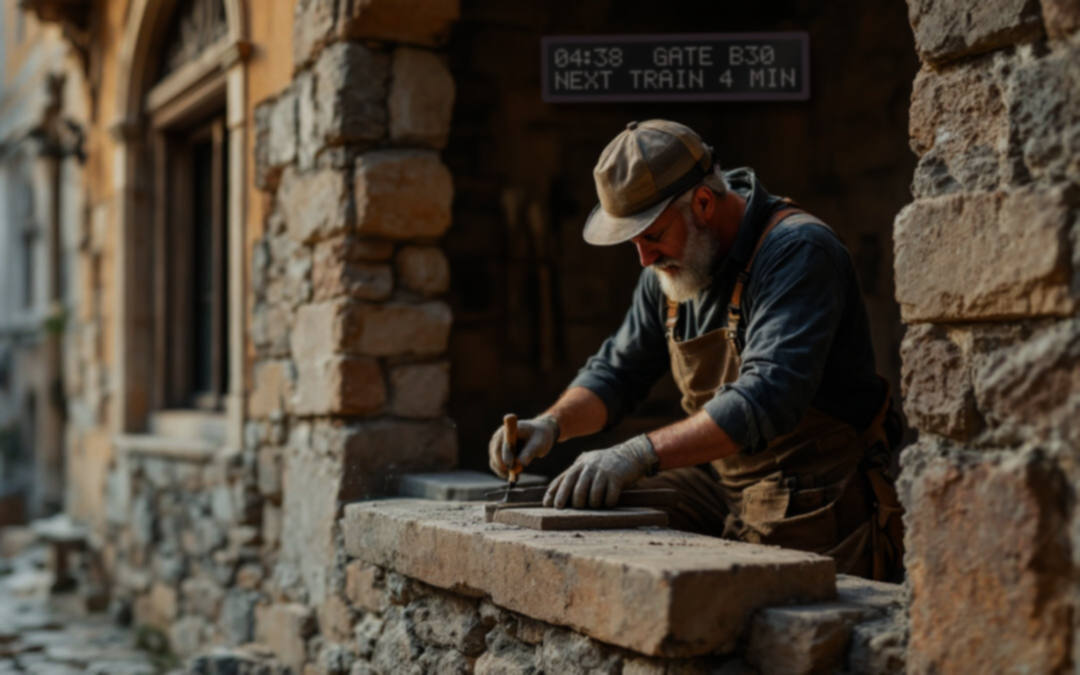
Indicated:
**4:38**
